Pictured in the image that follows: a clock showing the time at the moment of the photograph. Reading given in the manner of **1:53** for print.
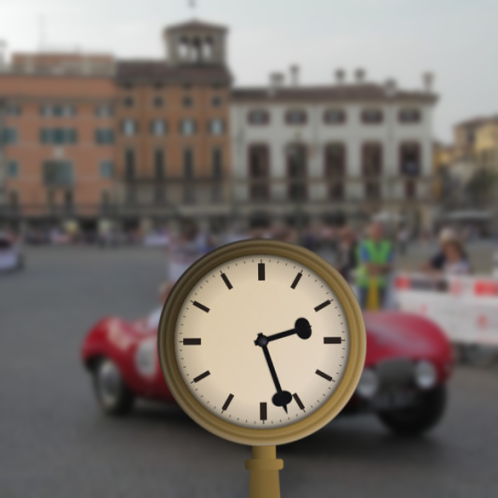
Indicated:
**2:27**
